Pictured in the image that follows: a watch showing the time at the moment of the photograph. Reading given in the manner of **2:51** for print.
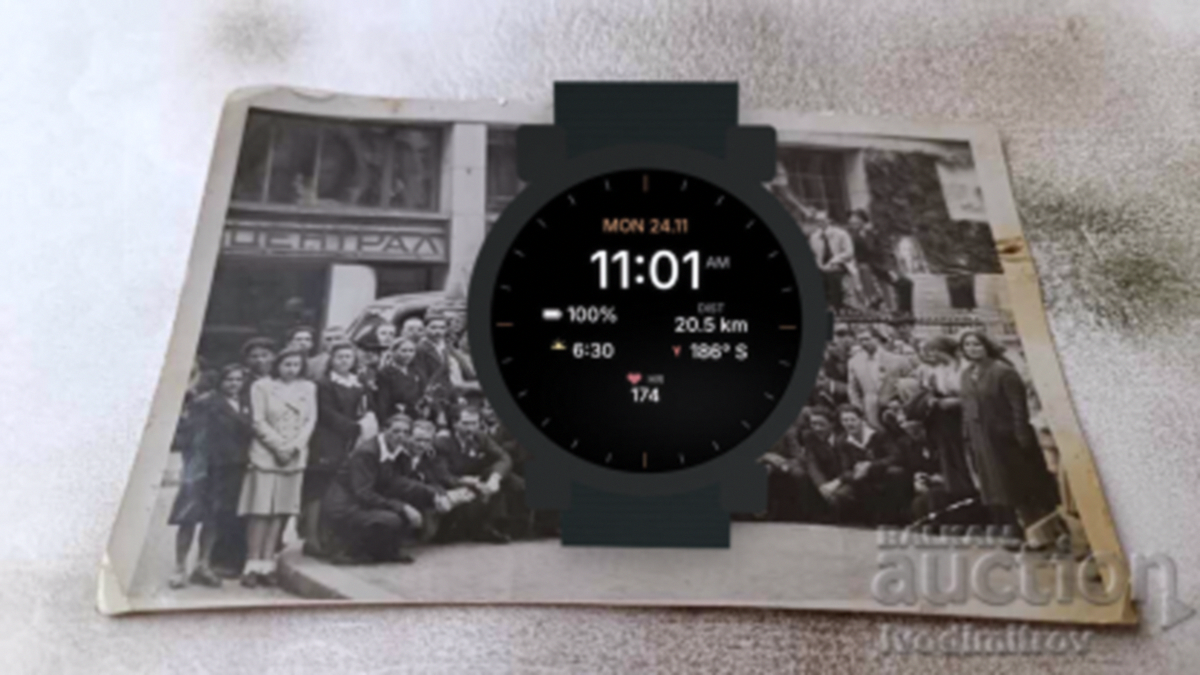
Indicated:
**11:01**
